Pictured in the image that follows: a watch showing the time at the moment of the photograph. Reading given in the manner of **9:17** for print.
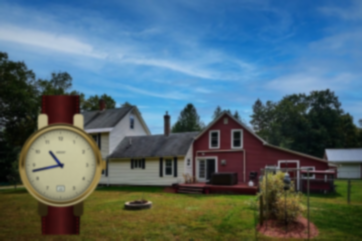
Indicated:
**10:43**
